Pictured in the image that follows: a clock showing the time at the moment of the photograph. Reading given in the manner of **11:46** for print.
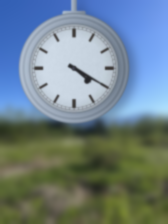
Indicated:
**4:20**
